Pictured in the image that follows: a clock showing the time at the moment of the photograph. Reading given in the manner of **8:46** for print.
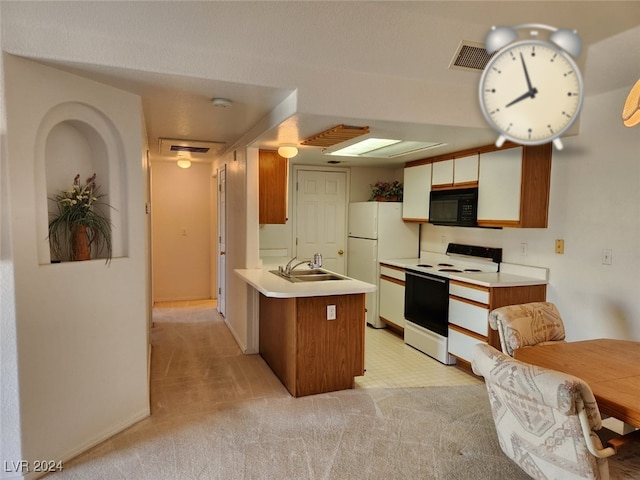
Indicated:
**7:57**
